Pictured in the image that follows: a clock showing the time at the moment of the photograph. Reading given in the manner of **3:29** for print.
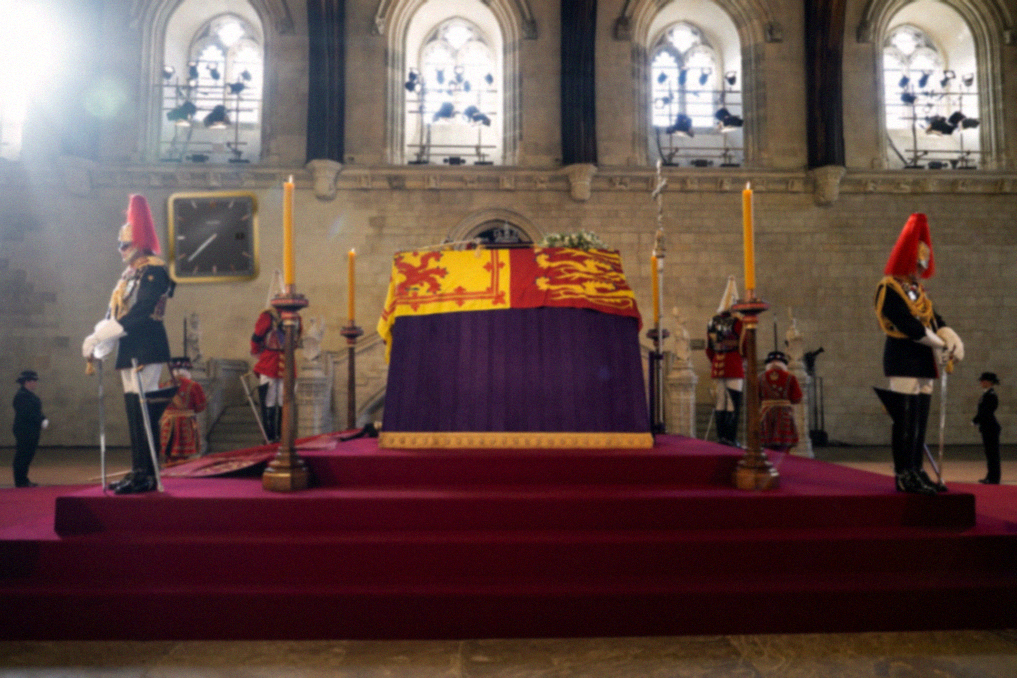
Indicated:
**7:38**
